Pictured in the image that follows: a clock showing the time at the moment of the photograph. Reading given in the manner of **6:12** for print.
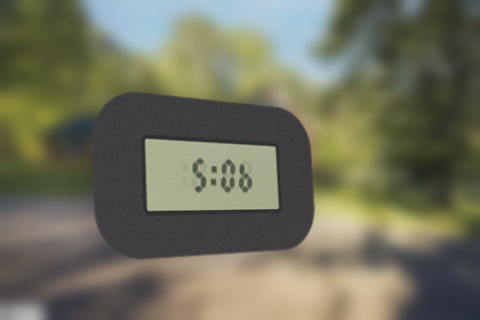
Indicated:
**5:06**
